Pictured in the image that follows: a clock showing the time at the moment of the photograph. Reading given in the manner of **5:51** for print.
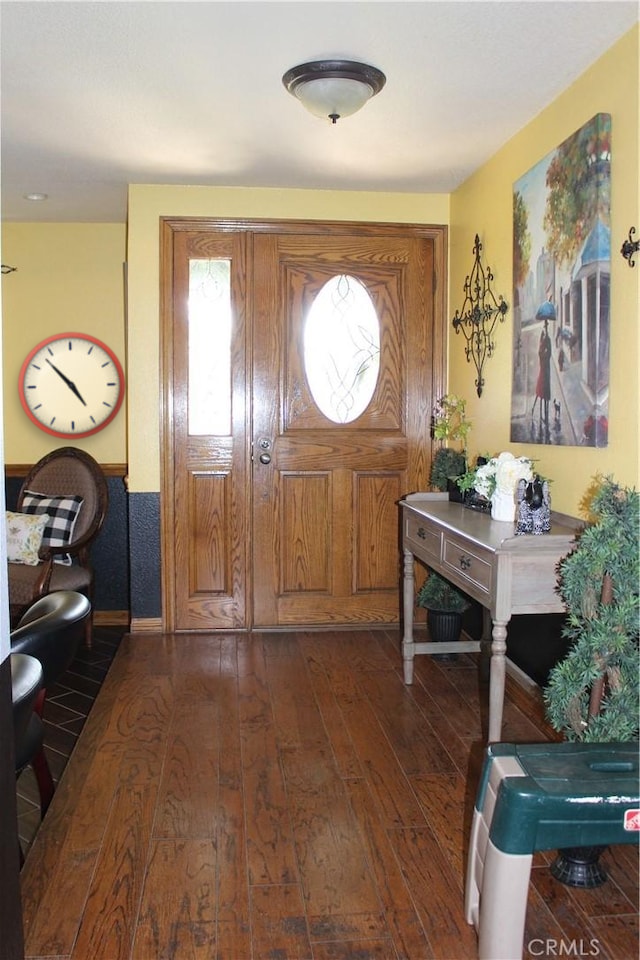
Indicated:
**4:53**
